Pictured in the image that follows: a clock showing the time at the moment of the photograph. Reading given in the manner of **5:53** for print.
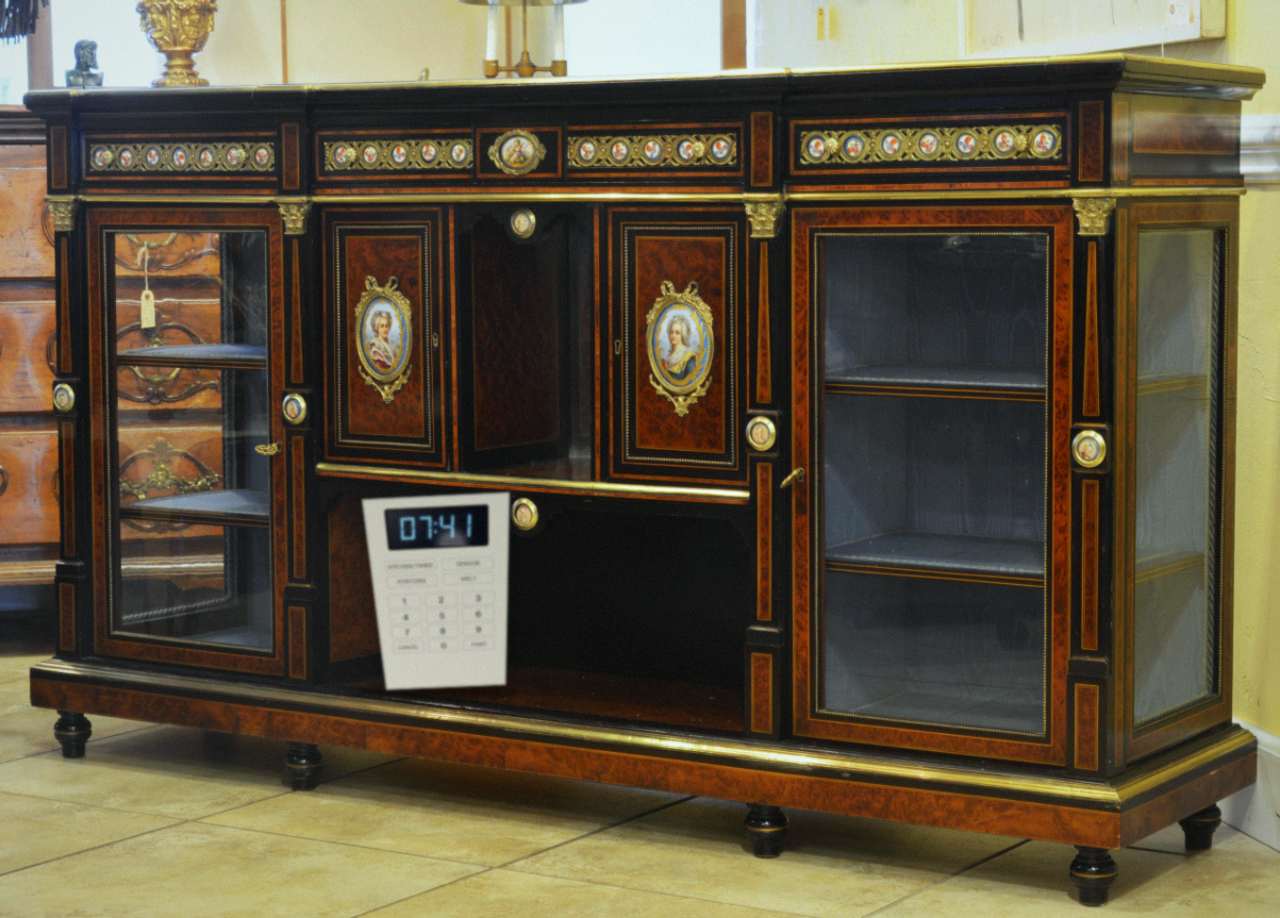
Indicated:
**7:41**
